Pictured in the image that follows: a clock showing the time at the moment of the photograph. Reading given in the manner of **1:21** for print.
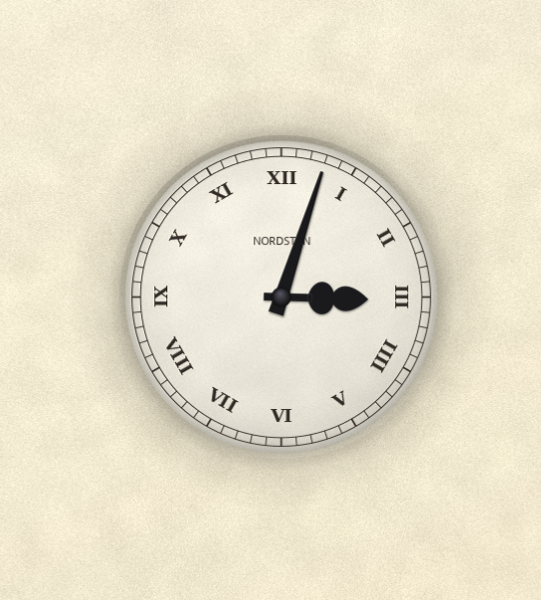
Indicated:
**3:03**
